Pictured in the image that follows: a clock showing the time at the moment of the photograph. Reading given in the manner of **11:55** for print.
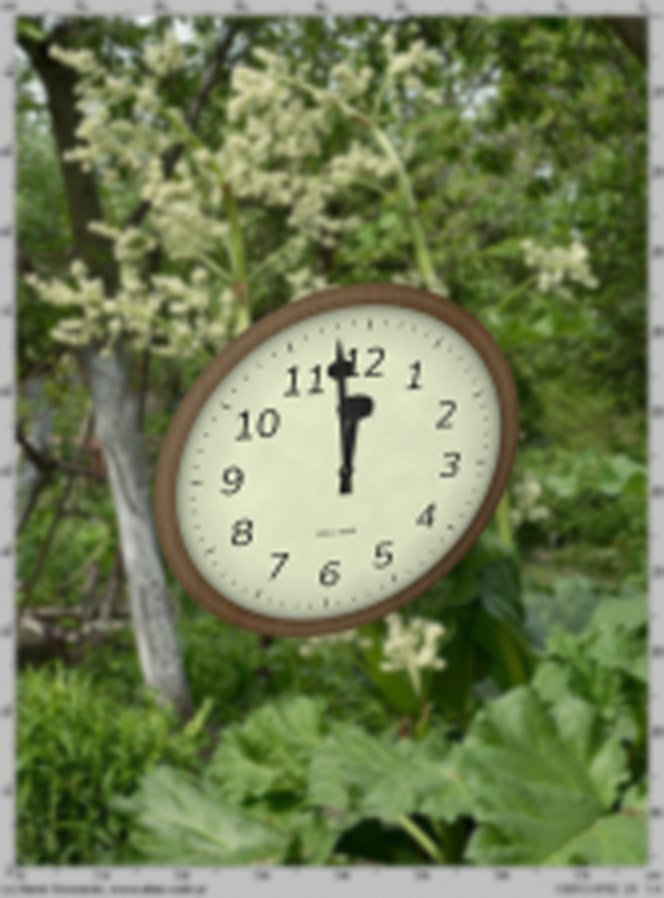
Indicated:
**11:58**
